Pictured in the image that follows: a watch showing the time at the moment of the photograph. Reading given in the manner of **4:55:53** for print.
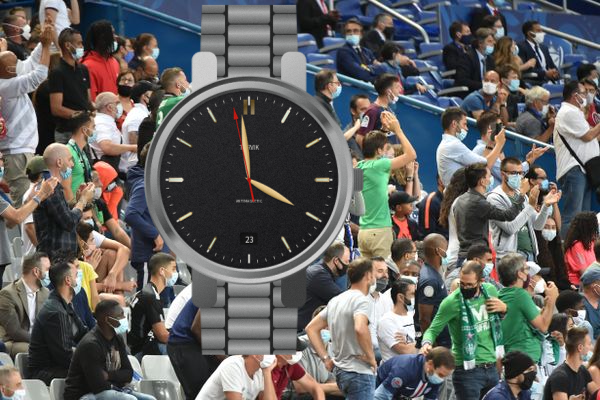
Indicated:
**3:58:58**
